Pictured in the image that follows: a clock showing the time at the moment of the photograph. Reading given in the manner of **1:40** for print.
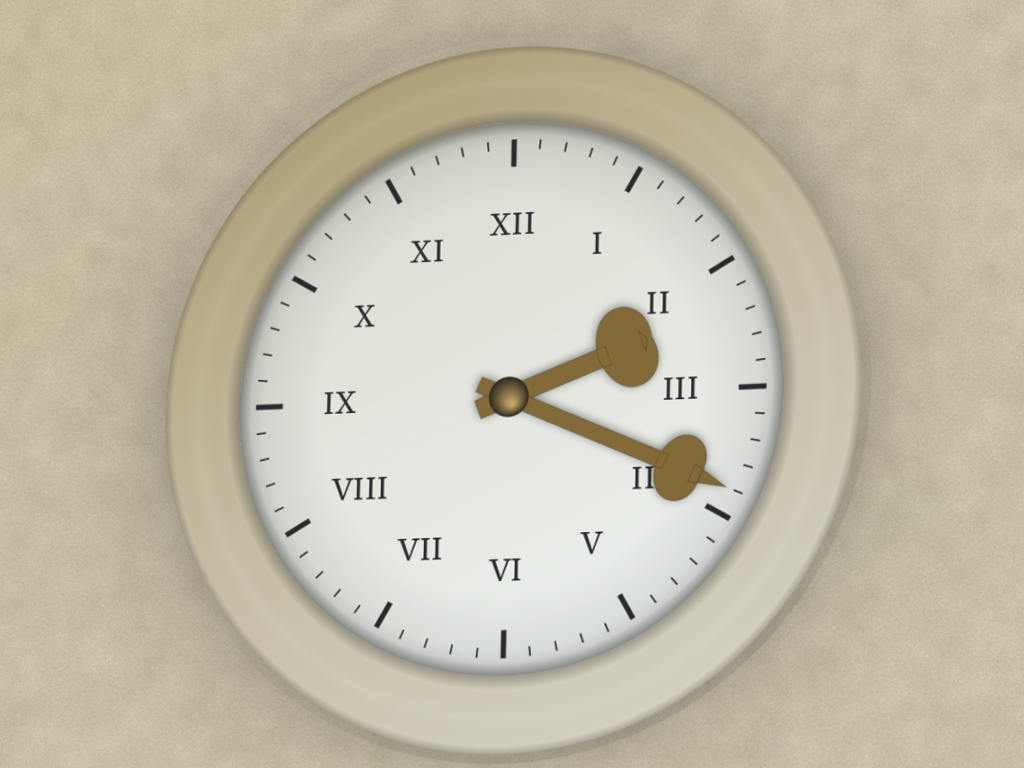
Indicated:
**2:19**
